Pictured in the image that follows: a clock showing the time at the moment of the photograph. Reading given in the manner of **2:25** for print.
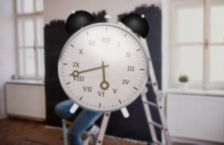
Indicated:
**5:42**
